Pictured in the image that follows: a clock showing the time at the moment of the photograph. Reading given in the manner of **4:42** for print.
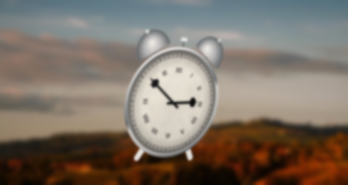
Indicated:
**2:51**
